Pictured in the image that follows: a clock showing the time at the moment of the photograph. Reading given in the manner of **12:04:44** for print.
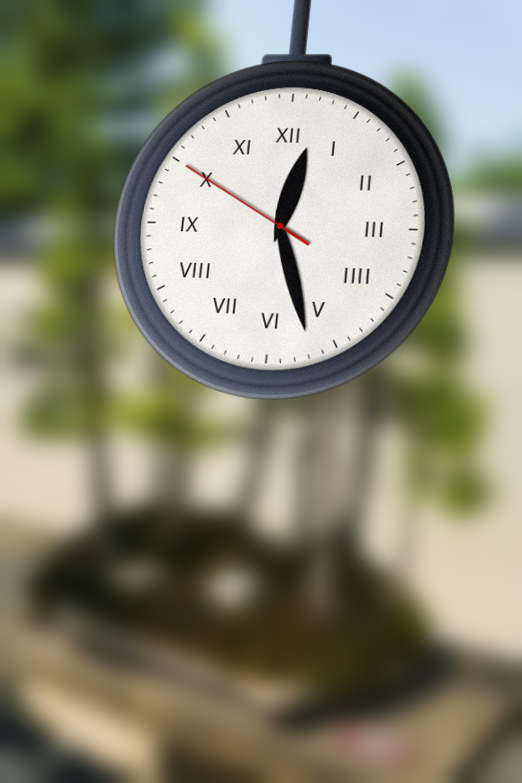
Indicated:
**12:26:50**
